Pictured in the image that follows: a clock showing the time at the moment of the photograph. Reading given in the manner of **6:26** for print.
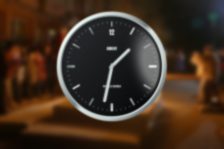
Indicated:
**1:32**
